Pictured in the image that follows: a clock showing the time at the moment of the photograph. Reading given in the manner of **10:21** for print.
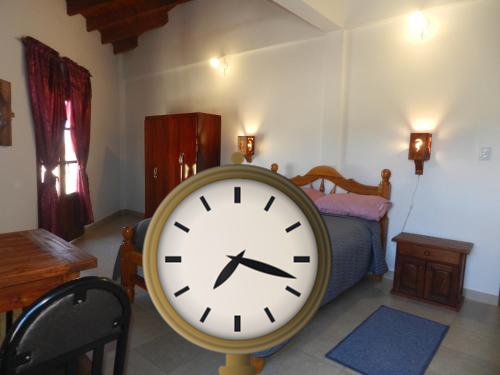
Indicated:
**7:18**
